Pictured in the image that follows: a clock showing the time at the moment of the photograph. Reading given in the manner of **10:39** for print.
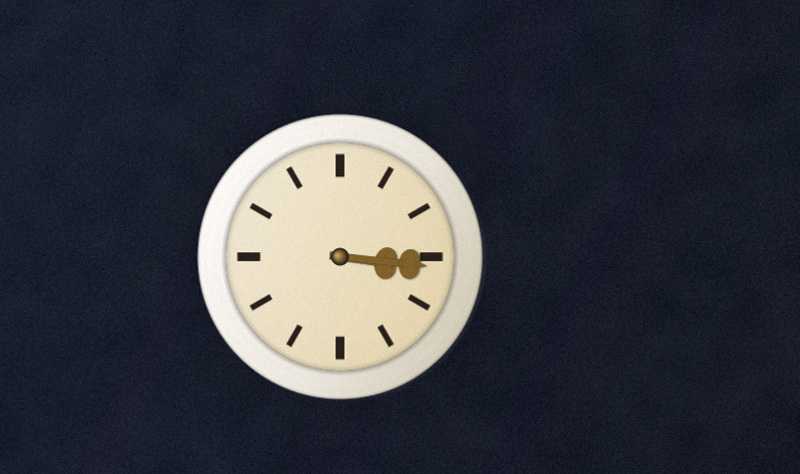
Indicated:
**3:16**
